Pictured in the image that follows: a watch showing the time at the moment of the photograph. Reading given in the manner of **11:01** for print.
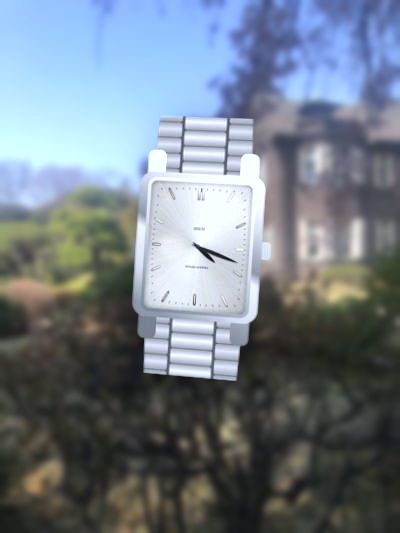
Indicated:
**4:18**
